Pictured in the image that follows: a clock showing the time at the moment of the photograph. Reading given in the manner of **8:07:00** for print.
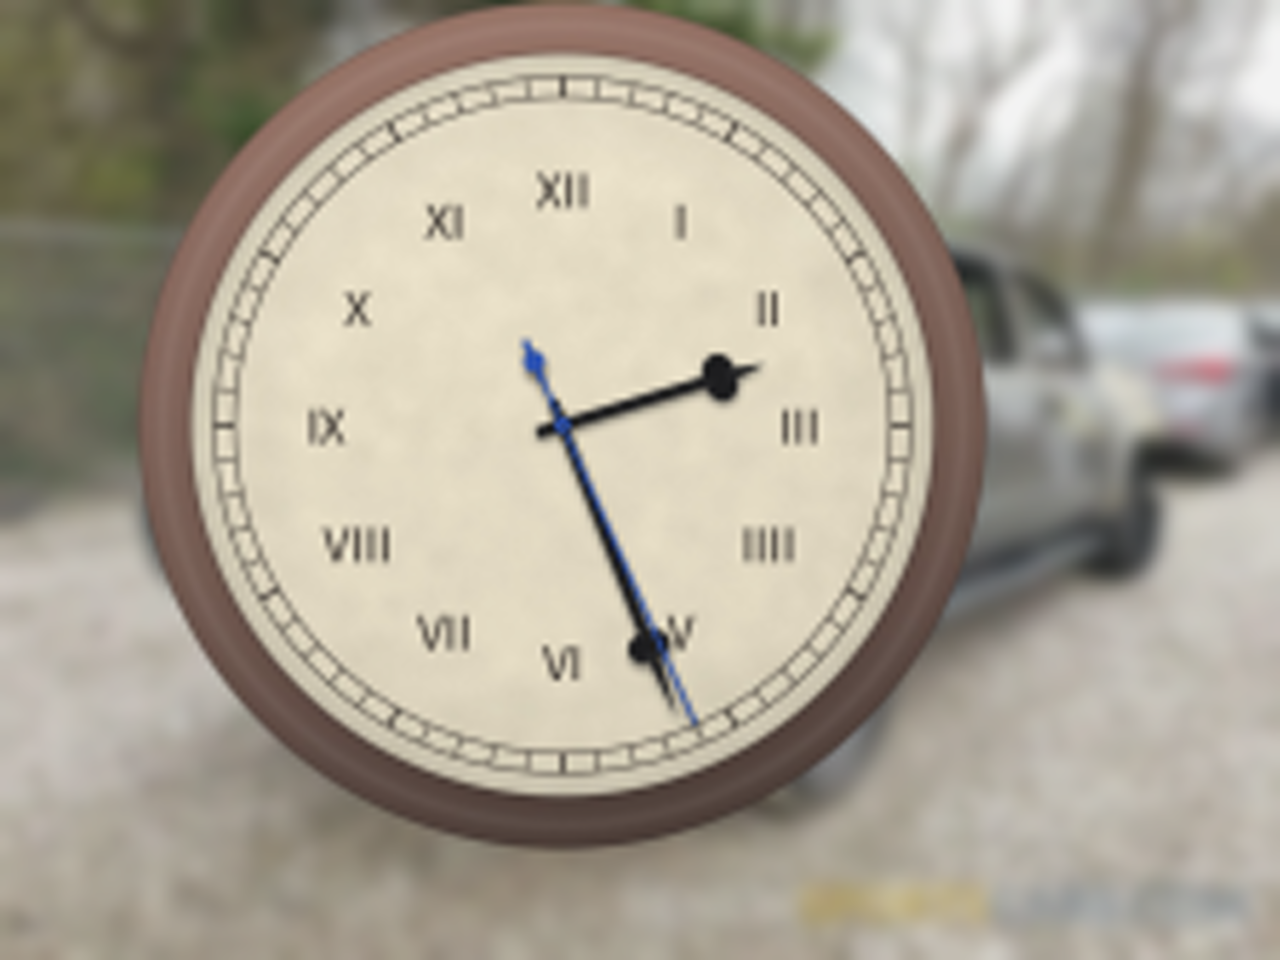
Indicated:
**2:26:26**
